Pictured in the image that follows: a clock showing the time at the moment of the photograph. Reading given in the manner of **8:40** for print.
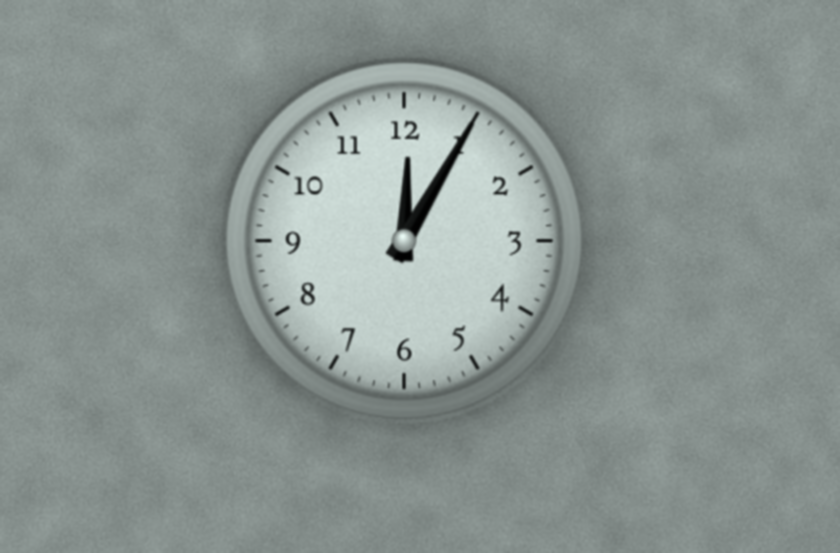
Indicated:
**12:05**
